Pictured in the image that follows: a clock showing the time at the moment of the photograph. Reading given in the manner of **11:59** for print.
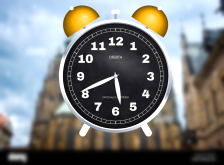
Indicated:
**5:41**
